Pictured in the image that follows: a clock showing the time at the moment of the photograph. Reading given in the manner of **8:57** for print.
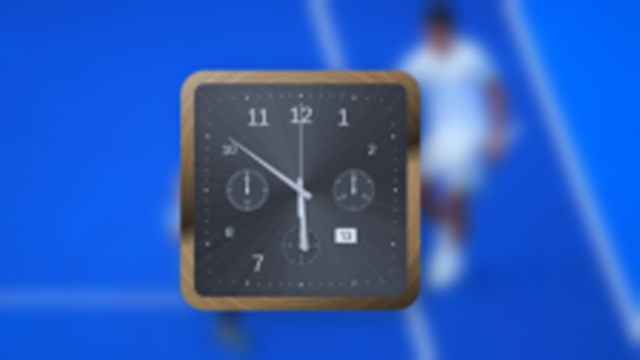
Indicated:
**5:51**
